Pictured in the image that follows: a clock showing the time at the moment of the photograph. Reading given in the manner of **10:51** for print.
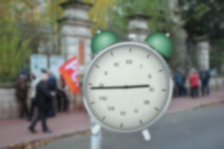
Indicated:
**2:44**
